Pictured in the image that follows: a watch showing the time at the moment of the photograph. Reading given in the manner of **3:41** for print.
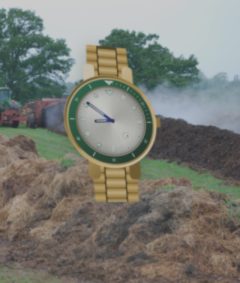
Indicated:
**8:51**
